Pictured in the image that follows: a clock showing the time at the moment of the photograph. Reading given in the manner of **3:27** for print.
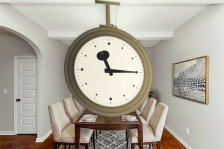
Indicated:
**11:15**
